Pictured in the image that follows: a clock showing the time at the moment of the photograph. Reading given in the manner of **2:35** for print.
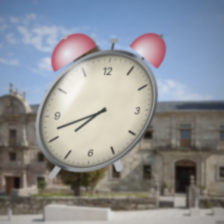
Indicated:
**7:42**
